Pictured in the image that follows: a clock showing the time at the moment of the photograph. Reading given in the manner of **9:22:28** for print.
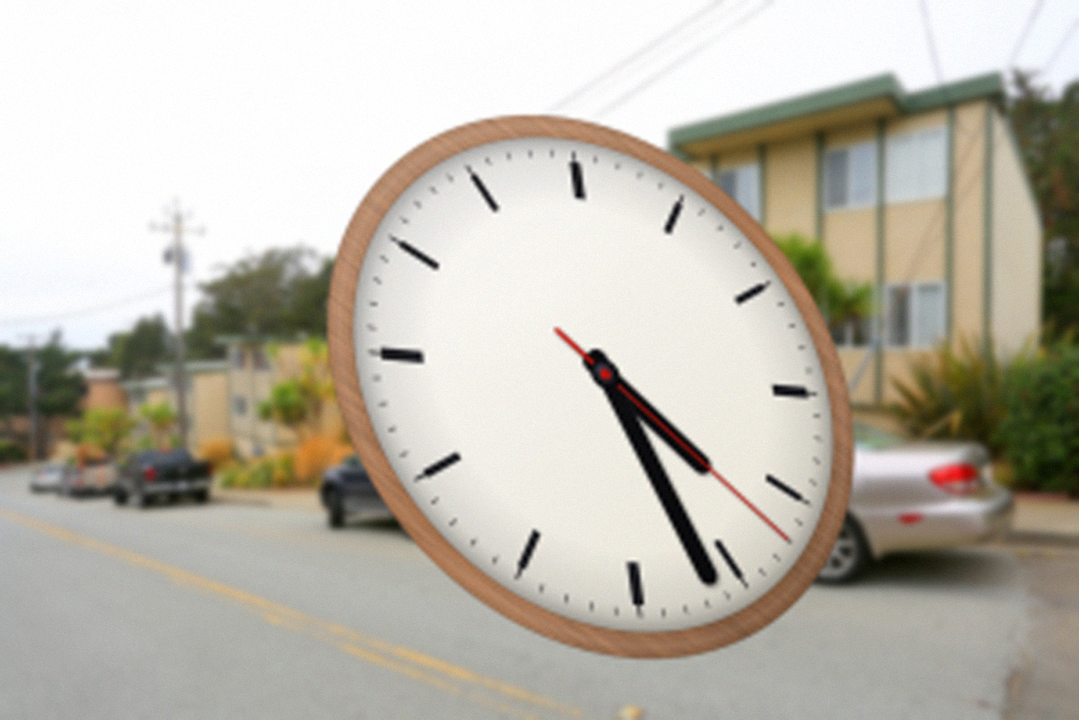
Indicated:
**4:26:22**
